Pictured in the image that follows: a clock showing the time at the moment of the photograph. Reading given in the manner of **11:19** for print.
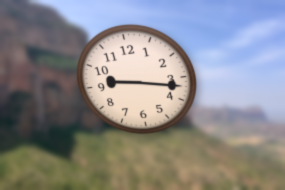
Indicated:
**9:17**
